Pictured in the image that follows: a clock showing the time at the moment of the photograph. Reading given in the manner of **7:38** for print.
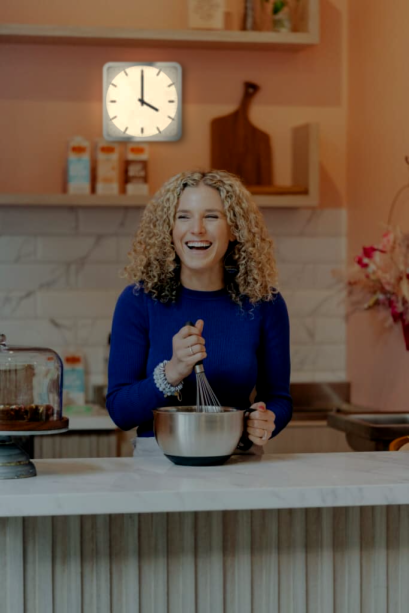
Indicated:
**4:00**
